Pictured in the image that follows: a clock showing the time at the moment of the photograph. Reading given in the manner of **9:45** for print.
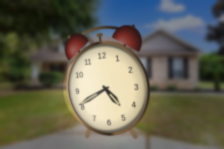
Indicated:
**4:41**
